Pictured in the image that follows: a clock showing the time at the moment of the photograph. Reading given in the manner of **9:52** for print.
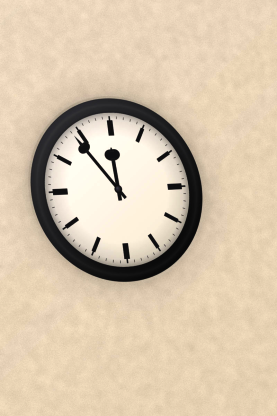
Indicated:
**11:54**
